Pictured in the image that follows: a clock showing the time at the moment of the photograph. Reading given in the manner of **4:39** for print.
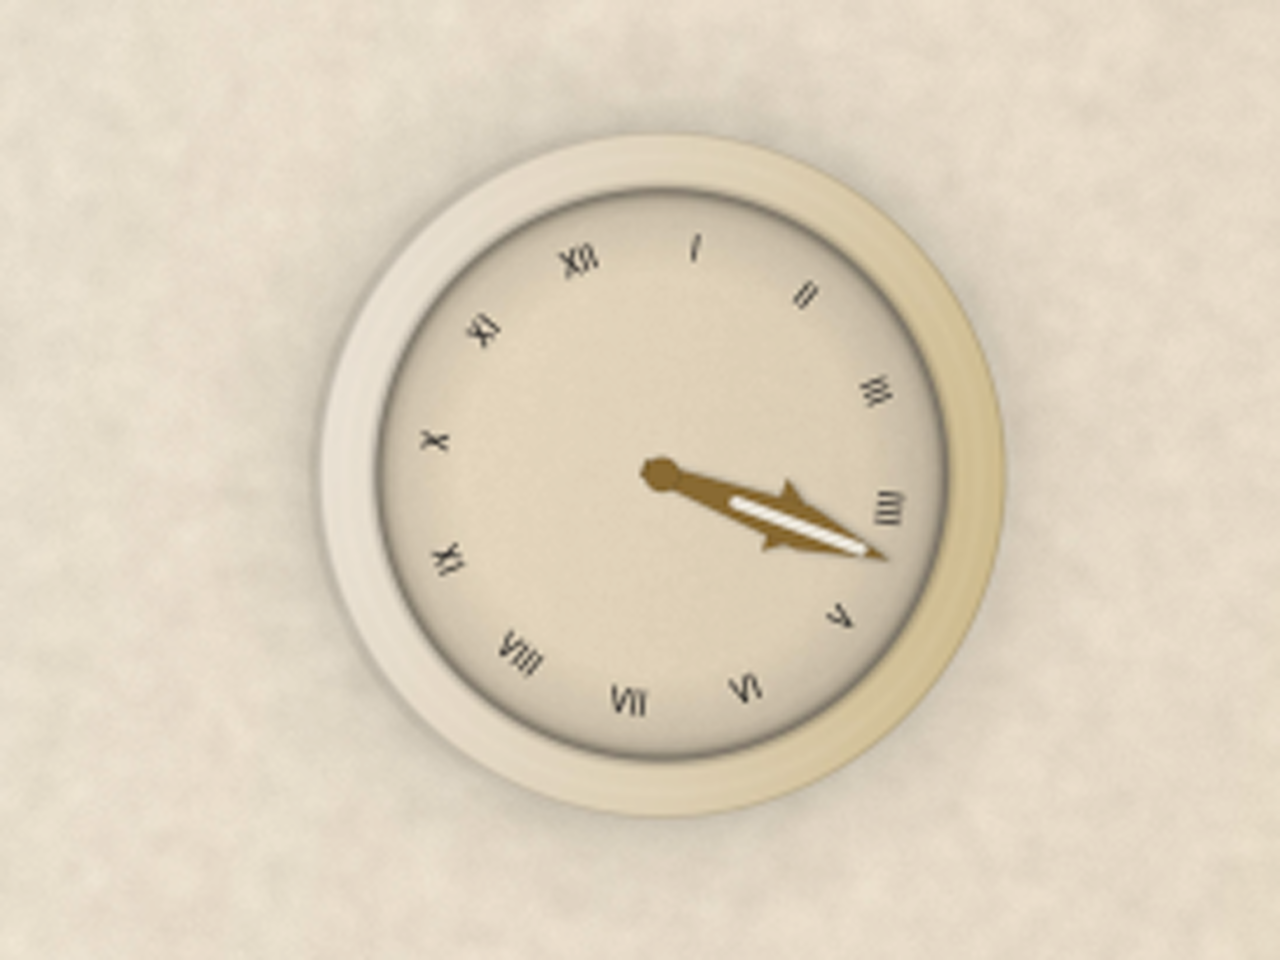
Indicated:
**4:22**
